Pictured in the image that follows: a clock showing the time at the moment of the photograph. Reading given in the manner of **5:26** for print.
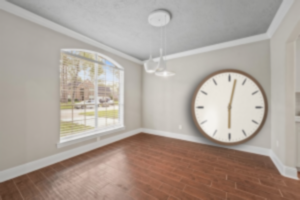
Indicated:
**6:02**
